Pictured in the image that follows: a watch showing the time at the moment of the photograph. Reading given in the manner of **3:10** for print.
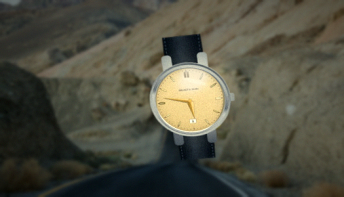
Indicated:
**5:47**
